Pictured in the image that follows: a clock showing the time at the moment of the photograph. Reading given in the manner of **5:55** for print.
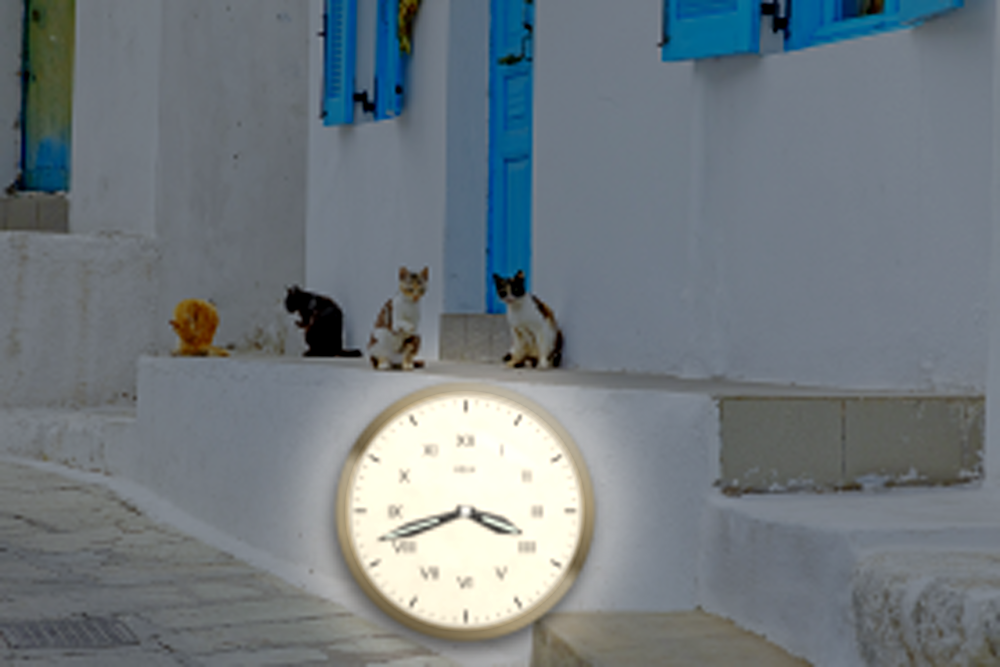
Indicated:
**3:42**
